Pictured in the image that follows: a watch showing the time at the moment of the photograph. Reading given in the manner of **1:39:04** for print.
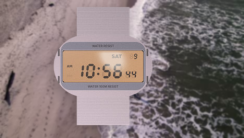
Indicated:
**10:56:44**
